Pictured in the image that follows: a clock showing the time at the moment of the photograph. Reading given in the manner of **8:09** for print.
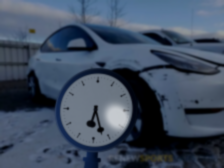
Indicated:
**6:27**
